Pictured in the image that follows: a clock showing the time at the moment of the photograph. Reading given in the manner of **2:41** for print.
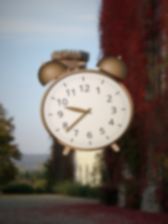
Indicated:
**9:38**
